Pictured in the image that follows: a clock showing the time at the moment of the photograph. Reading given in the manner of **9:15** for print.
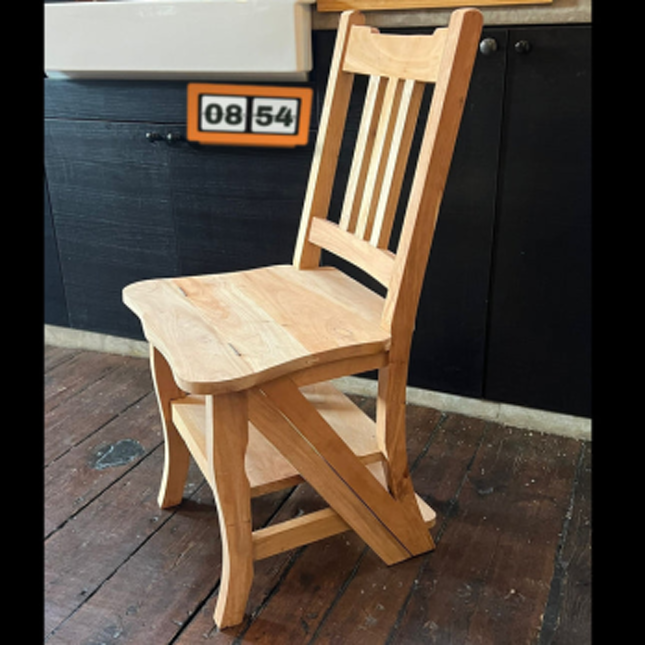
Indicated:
**8:54**
